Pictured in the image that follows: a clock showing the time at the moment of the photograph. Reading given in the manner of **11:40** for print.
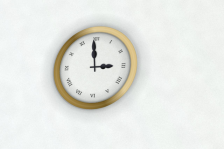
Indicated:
**2:59**
